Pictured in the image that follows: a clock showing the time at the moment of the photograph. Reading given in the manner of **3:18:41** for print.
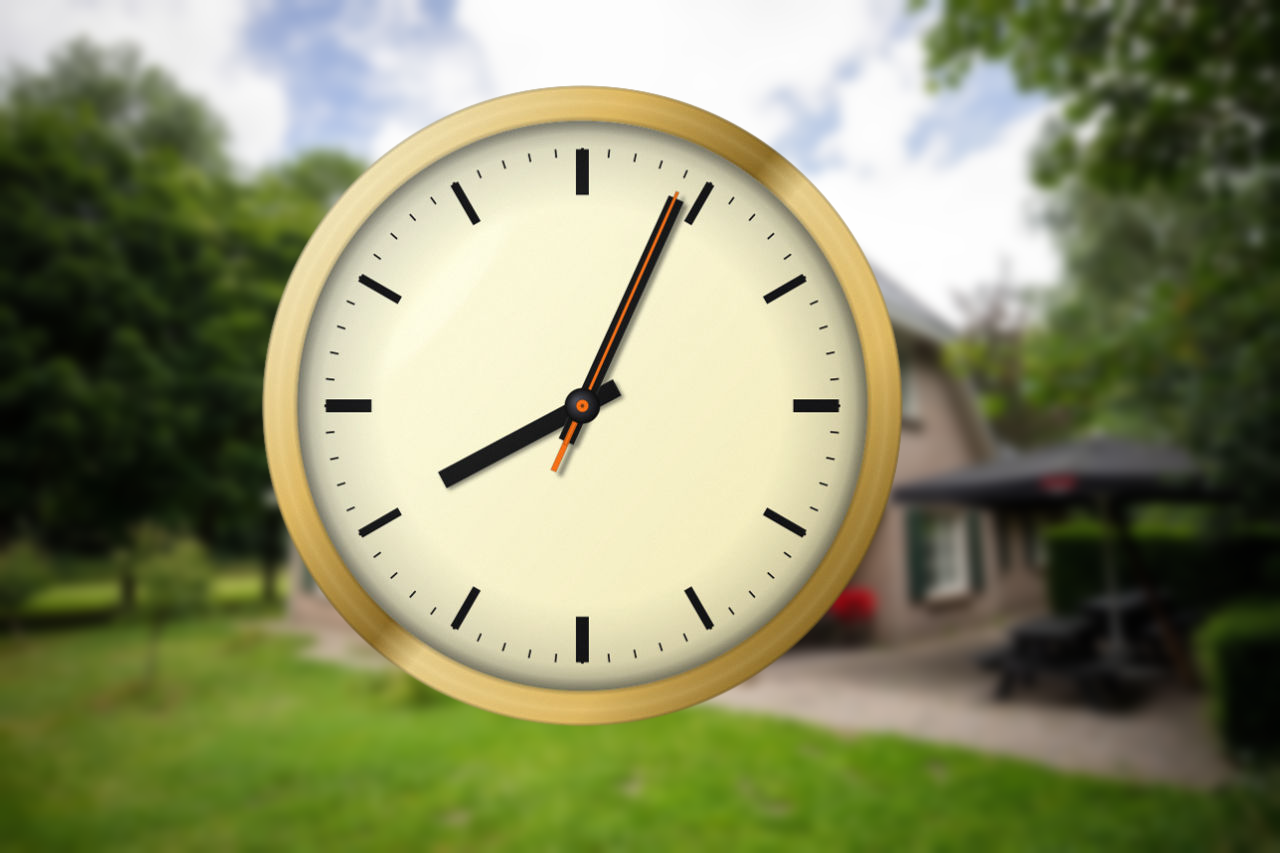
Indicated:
**8:04:04**
